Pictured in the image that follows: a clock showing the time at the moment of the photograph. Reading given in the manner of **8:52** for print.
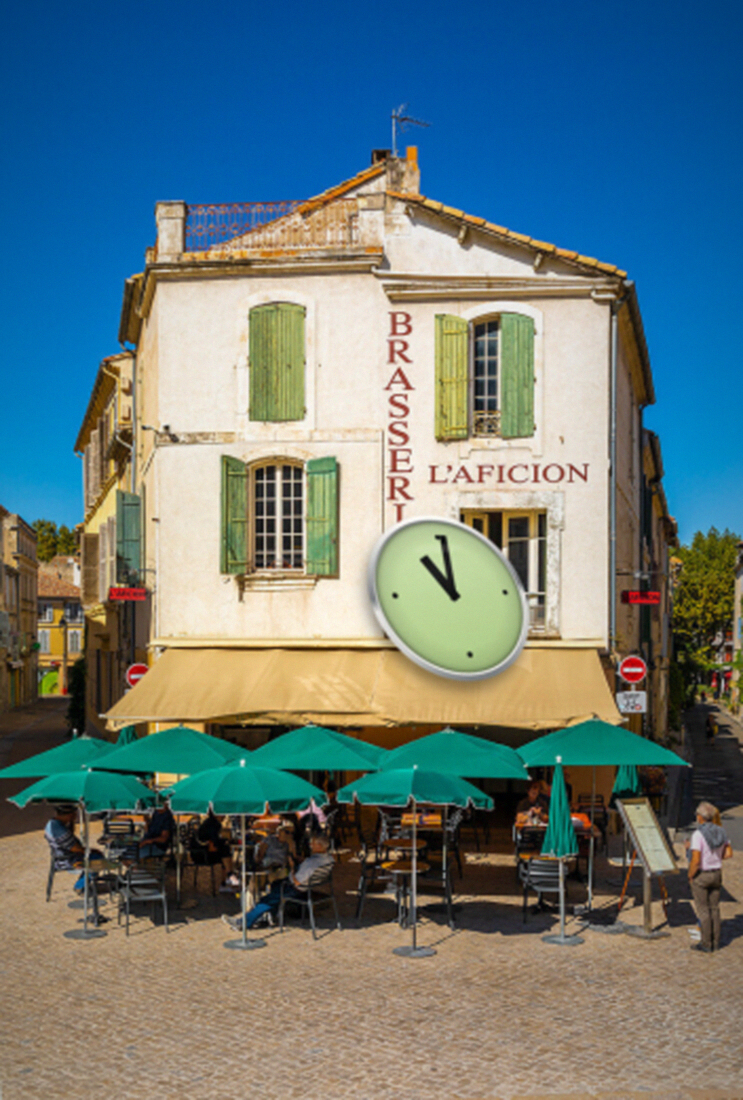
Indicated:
**11:01**
